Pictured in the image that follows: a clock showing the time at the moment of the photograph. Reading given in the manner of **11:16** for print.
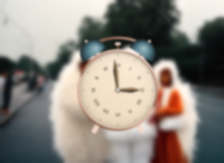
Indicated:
**2:59**
